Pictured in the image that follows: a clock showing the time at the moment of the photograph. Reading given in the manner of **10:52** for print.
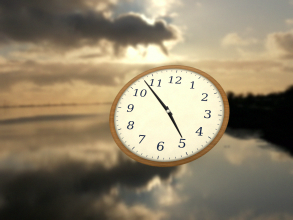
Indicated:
**4:53**
